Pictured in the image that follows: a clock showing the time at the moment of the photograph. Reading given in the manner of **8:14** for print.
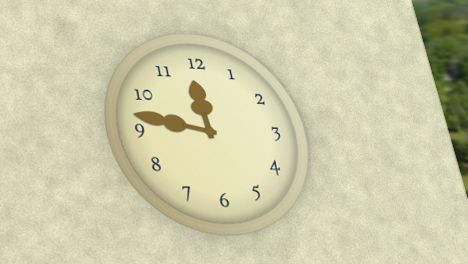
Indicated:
**11:47**
